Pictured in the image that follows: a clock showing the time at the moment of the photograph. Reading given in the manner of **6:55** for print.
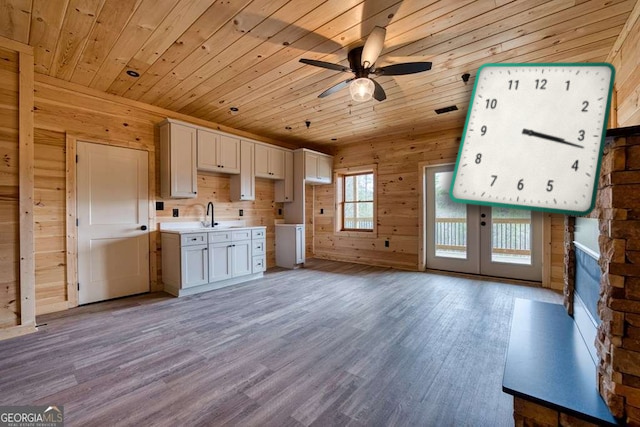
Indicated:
**3:17**
